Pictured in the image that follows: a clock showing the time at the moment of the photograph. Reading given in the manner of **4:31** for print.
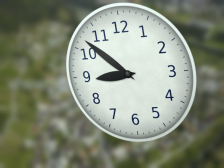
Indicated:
**8:52**
